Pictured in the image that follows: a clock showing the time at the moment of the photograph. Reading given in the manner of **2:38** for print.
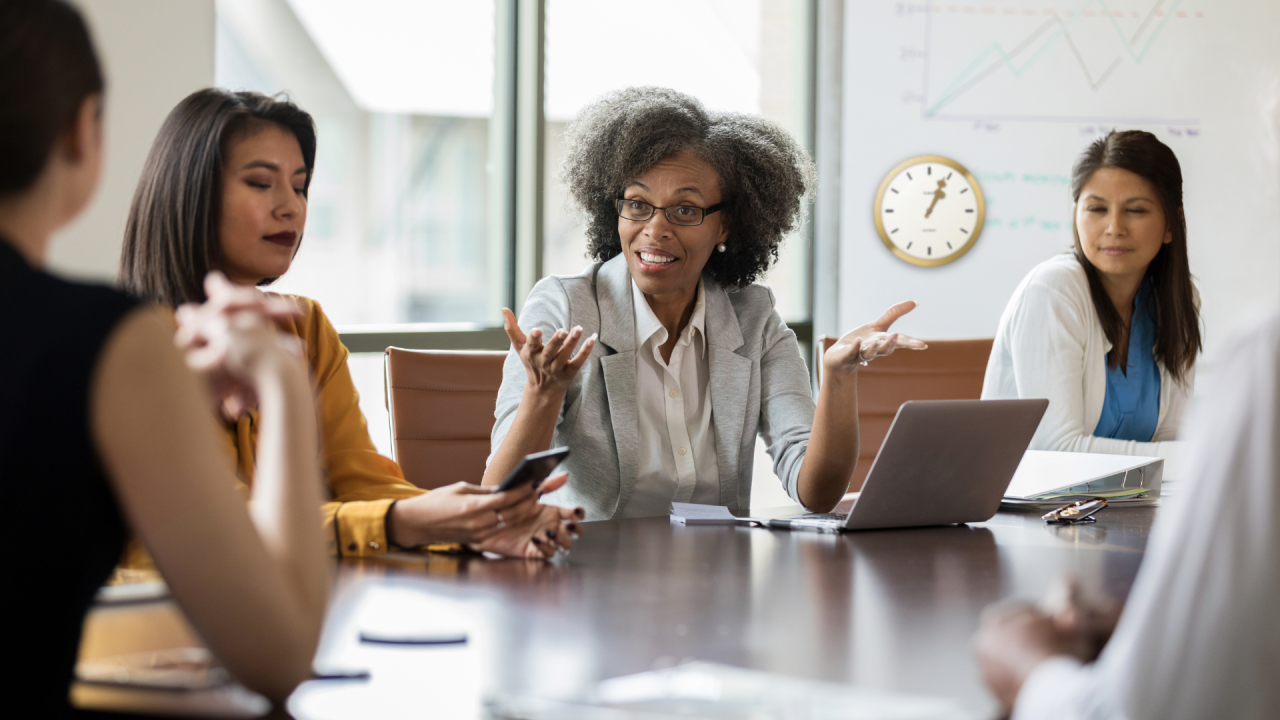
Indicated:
**1:04**
